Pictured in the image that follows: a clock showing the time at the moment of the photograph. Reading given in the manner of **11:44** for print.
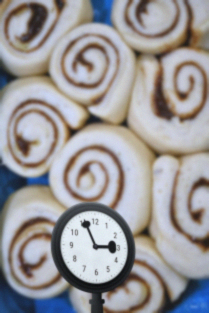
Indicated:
**2:56**
